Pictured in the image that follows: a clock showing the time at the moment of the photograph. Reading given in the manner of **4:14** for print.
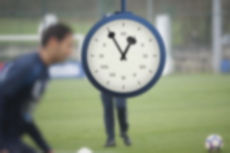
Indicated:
**12:55**
